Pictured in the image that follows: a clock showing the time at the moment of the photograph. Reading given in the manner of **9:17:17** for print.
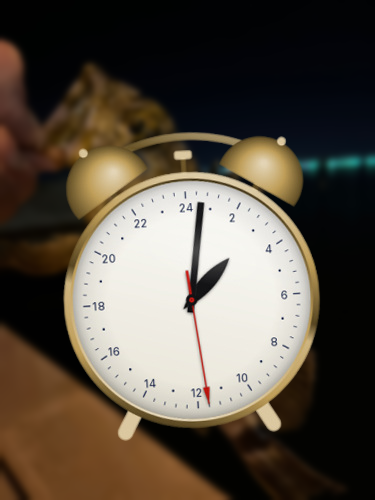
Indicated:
**3:01:29**
